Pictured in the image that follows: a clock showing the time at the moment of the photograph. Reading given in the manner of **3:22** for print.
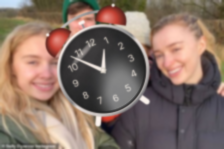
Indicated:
**12:53**
